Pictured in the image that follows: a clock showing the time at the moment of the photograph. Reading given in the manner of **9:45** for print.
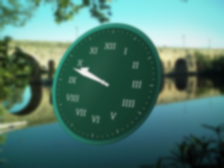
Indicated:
**9:48**
